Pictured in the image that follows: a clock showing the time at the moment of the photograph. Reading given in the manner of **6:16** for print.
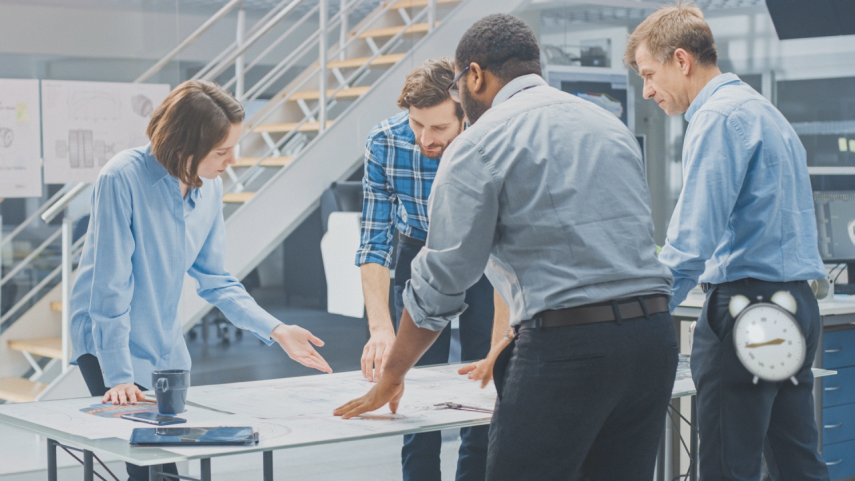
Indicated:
**2:44**
